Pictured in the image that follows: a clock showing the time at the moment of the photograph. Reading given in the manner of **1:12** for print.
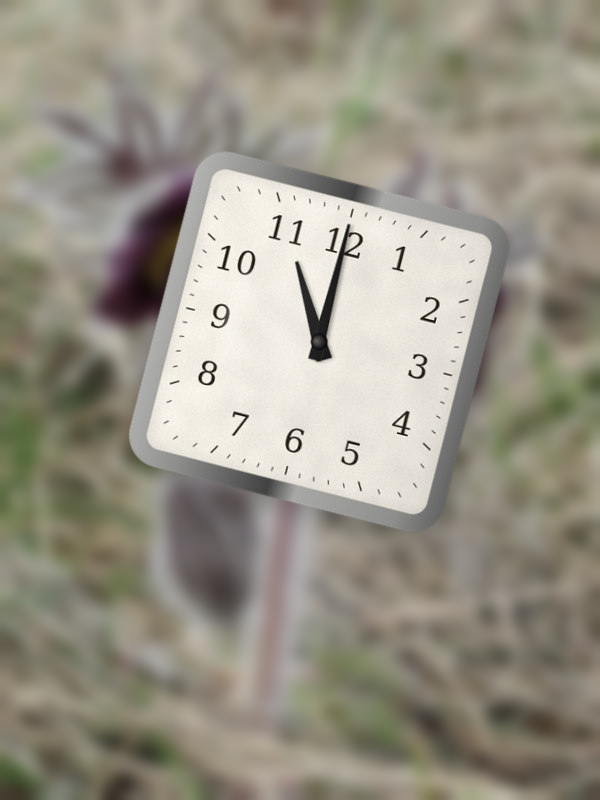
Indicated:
**11:00**
